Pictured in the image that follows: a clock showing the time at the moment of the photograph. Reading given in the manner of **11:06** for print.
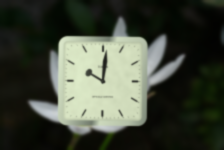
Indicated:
**10:01**
